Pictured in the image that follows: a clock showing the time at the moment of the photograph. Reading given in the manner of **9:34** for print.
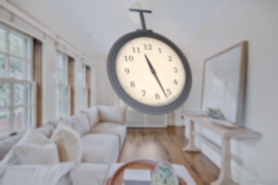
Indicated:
**11:27**
